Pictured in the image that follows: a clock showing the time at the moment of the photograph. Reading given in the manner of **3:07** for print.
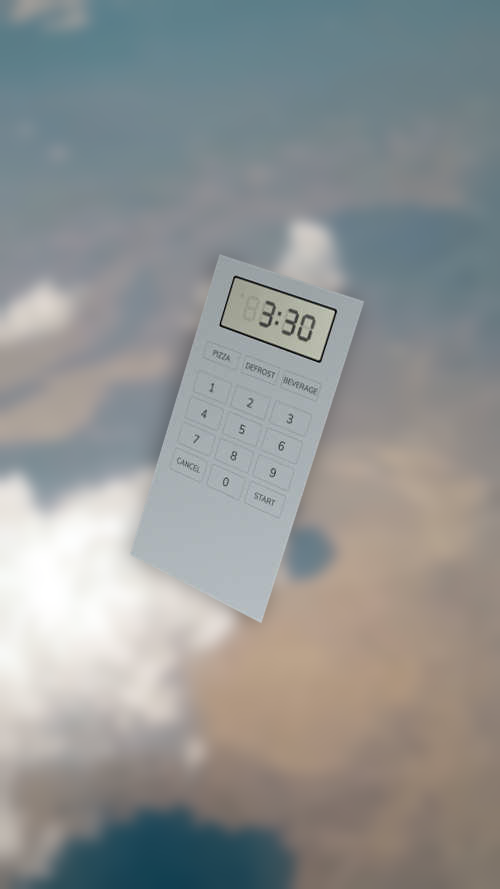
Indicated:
**3:30**
